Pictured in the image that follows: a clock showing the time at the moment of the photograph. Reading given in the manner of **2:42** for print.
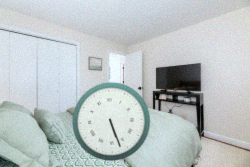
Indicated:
**5:27**
